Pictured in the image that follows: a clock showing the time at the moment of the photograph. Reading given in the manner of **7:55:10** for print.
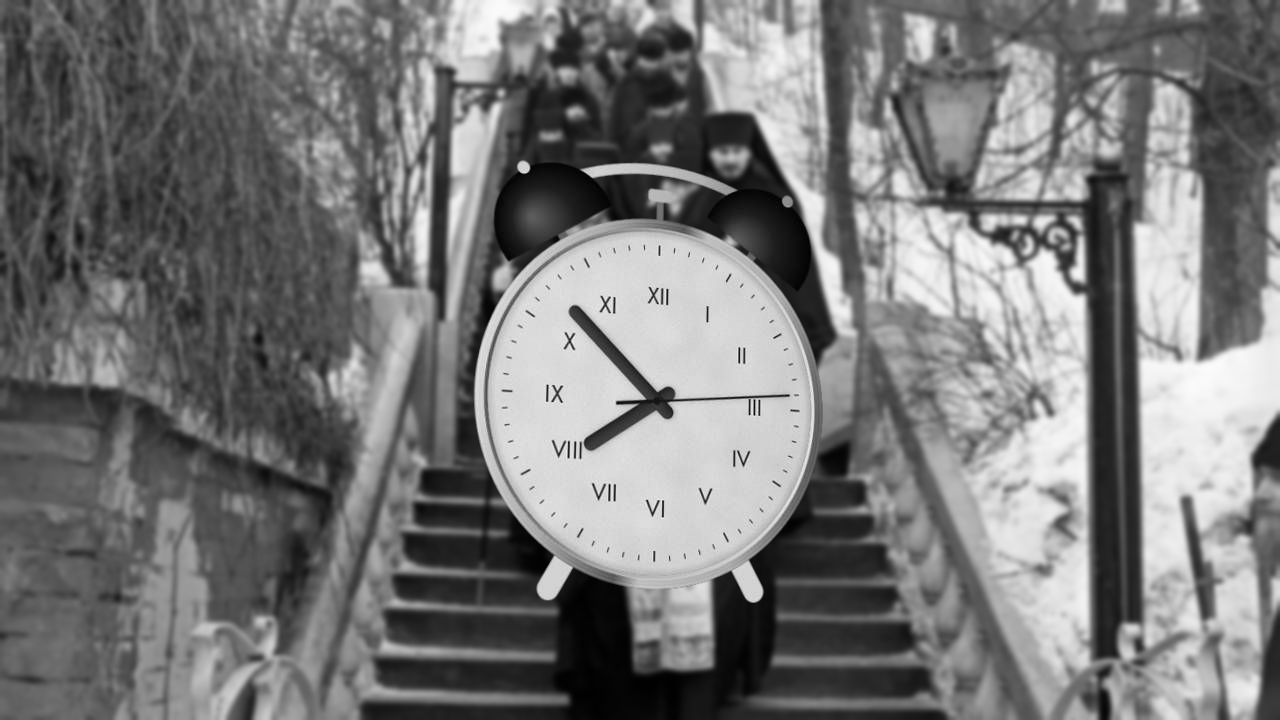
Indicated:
**7:52:14**
